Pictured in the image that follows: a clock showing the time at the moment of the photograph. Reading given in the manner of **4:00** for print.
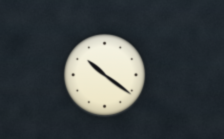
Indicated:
**10:21**
